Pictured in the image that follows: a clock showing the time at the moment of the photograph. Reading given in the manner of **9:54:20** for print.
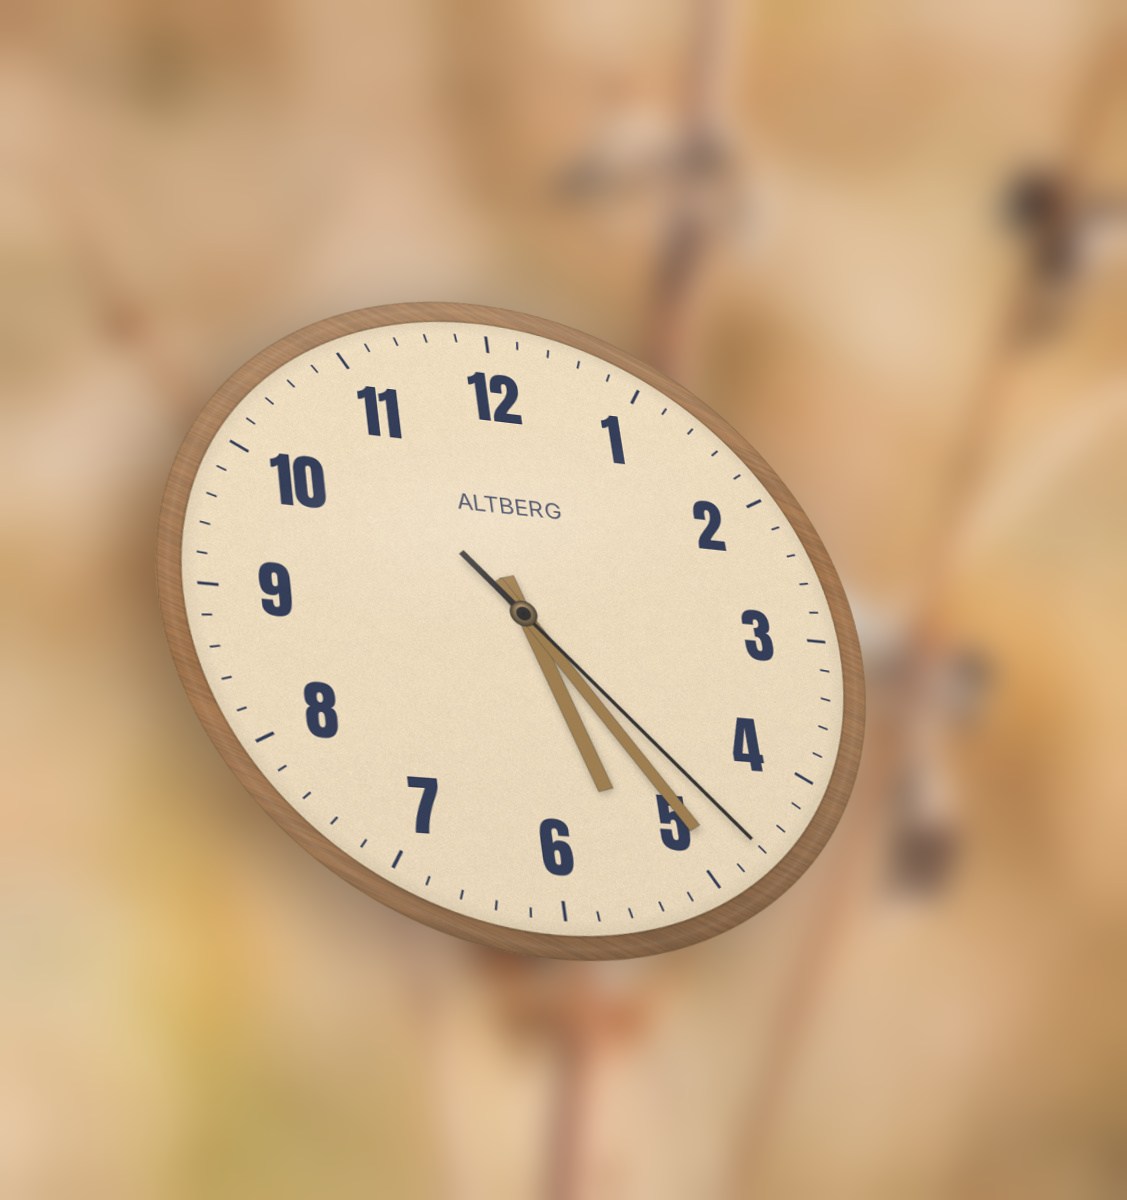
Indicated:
**5:24:23**
